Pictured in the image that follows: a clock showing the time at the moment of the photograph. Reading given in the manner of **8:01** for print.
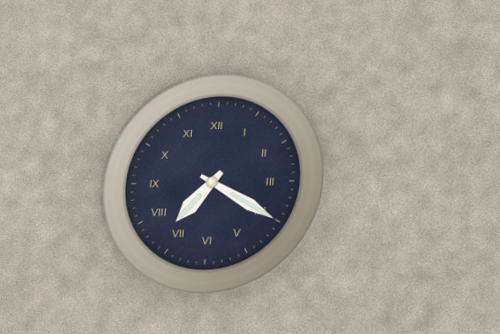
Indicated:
**7:20**
